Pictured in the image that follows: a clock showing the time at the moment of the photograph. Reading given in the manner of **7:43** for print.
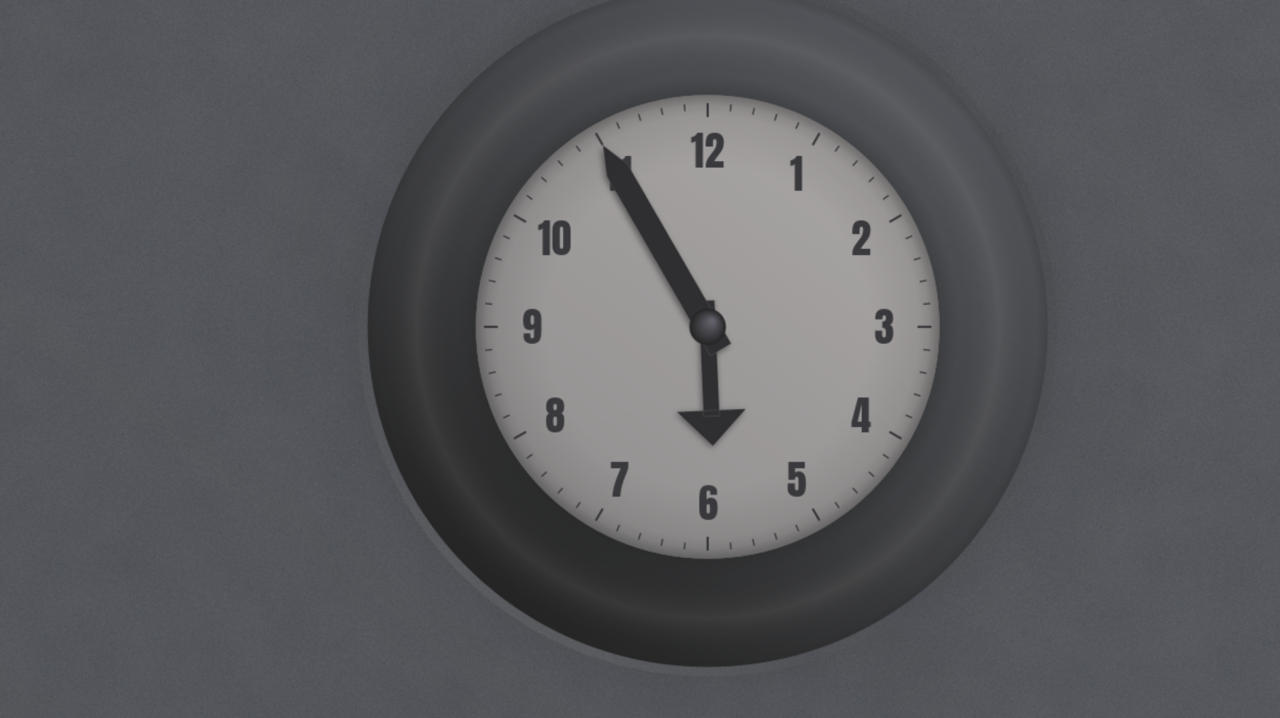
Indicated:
**5:55**
